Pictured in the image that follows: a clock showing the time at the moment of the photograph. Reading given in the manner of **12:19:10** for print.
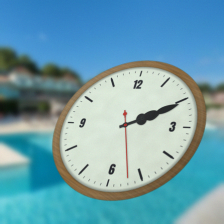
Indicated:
**2:10:27**
